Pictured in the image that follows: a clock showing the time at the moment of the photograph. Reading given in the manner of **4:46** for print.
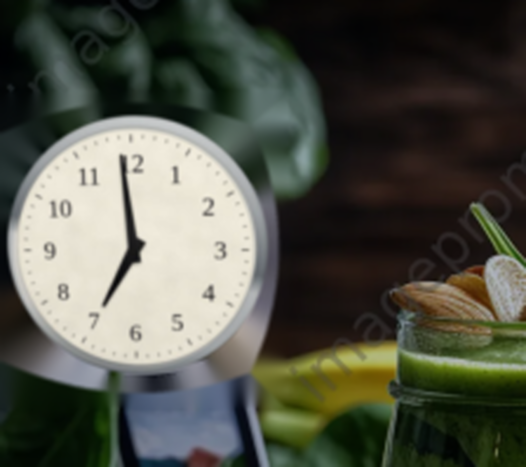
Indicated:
**6:59**
